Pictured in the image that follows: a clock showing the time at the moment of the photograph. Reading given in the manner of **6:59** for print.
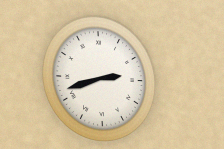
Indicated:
**2:42**
